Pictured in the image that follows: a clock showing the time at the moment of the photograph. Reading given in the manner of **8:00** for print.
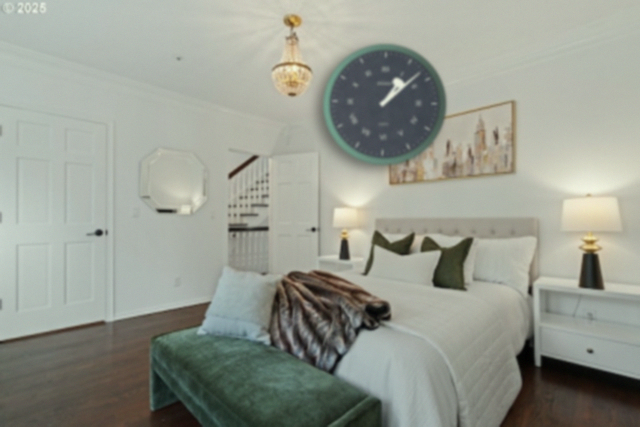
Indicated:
**1:08**
